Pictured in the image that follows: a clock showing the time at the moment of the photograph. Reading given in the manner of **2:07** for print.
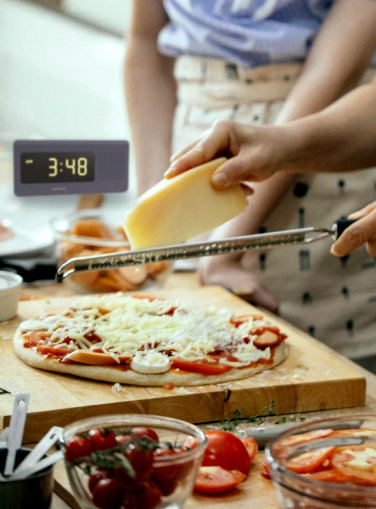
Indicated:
**3:48**
